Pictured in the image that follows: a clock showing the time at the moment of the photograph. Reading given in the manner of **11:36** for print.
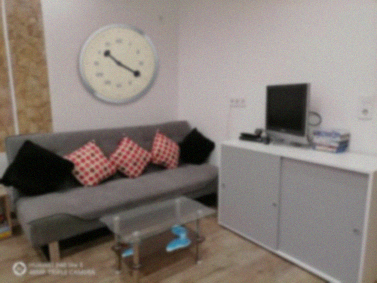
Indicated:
**10:20**
